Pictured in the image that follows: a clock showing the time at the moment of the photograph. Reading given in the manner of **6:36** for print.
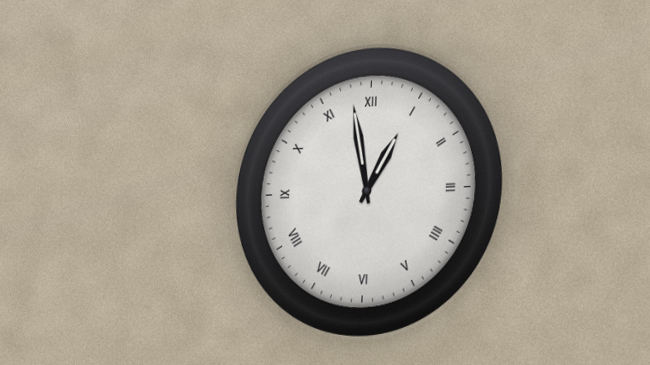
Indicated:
**12:58**
